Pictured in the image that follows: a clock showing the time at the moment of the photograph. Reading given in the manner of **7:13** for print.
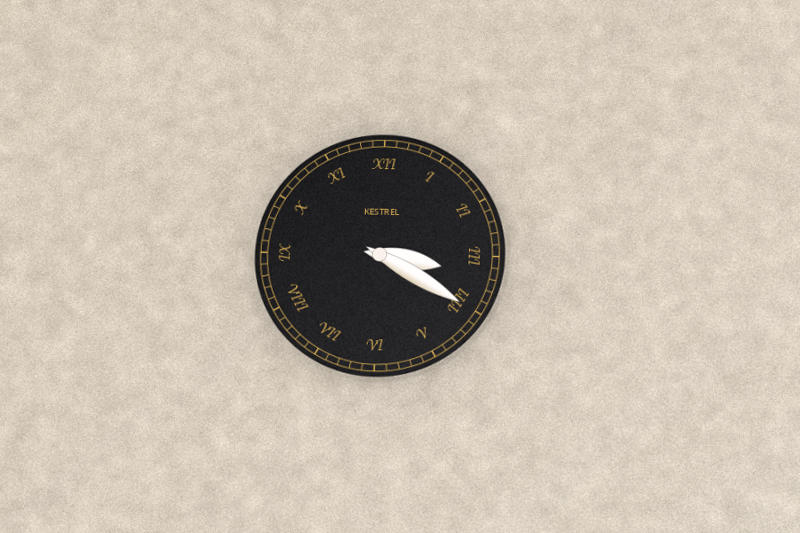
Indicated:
**3:20**
